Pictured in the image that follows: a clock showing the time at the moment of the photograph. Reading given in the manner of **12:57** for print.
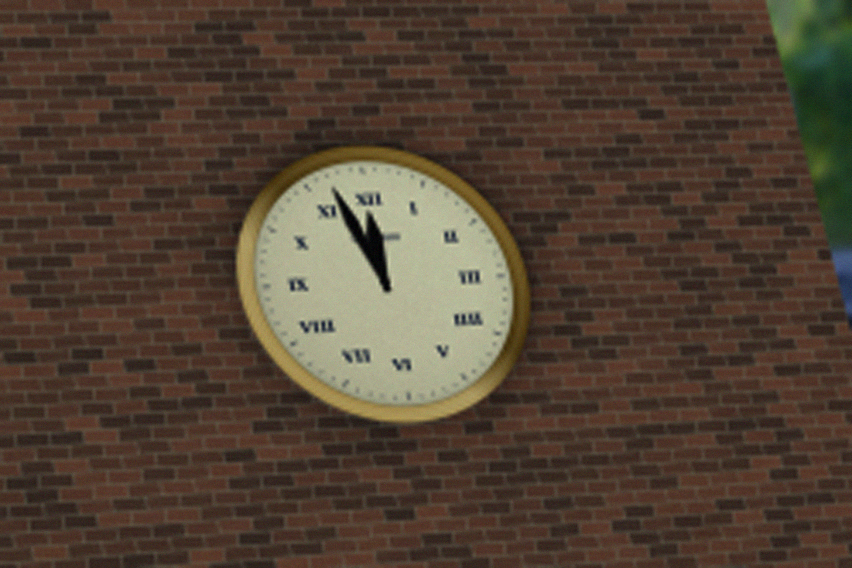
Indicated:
**11:57**
